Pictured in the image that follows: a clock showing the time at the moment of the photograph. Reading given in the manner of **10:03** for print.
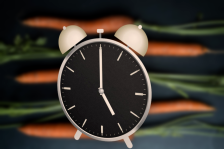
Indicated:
**5:00**
